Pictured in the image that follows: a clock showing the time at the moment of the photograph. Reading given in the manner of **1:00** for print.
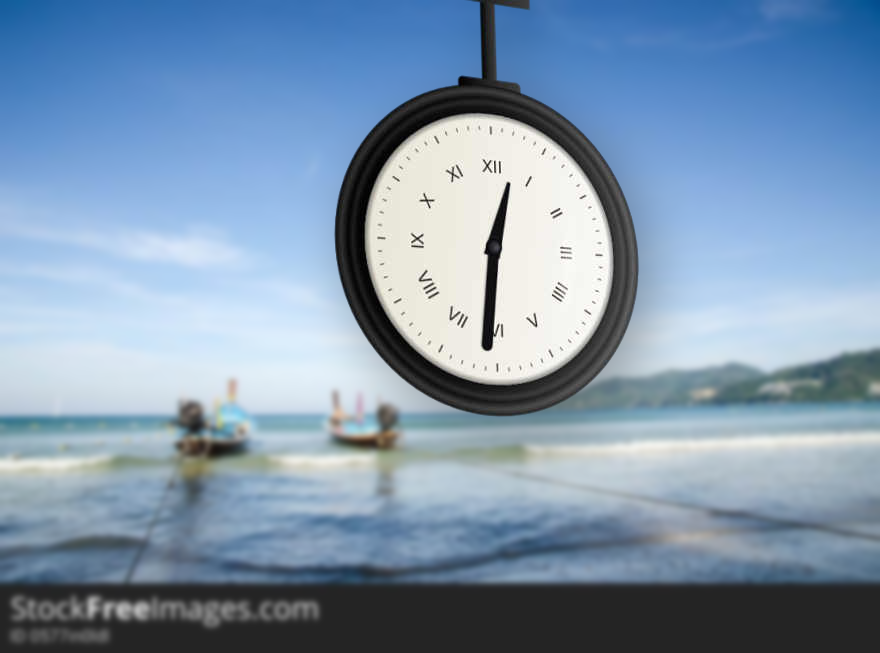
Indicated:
**12:31**
